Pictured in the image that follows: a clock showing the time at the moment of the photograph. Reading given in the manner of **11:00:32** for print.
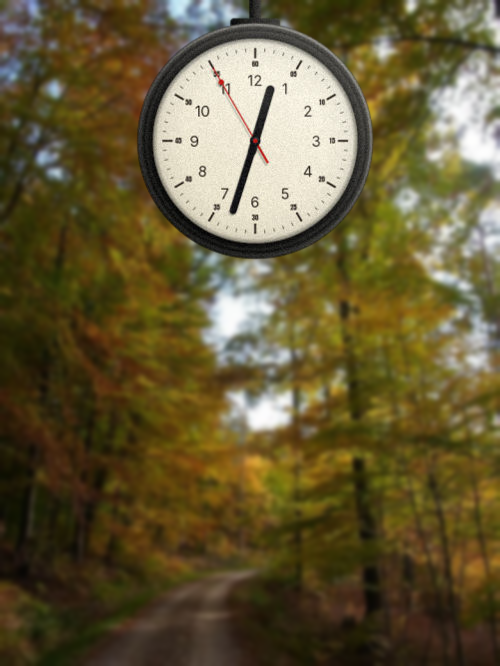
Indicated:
**12:32:55**
